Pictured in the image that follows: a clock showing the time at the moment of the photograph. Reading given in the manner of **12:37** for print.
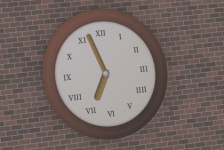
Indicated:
**6:57**
